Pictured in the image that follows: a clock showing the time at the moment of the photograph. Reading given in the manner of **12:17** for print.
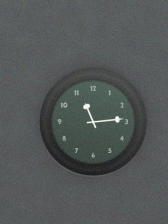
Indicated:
**11:14**
